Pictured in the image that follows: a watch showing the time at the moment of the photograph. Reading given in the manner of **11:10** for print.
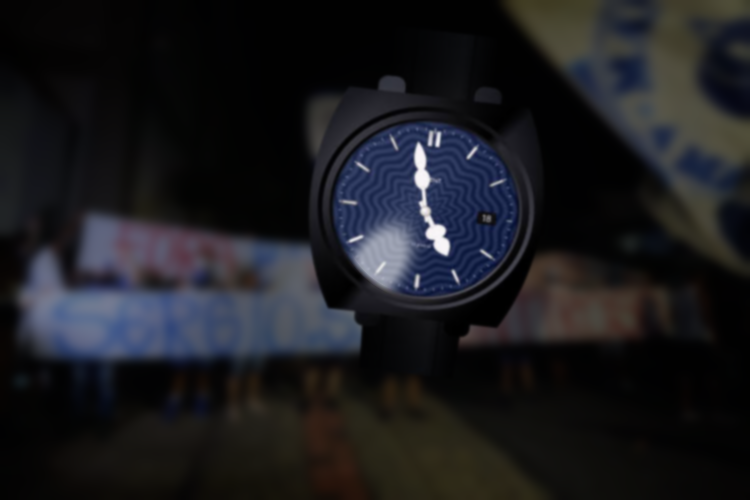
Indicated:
**4:58**
